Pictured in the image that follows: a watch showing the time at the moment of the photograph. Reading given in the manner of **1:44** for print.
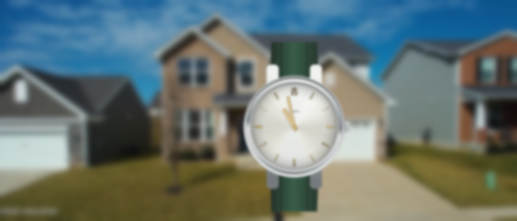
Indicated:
**10:58**
